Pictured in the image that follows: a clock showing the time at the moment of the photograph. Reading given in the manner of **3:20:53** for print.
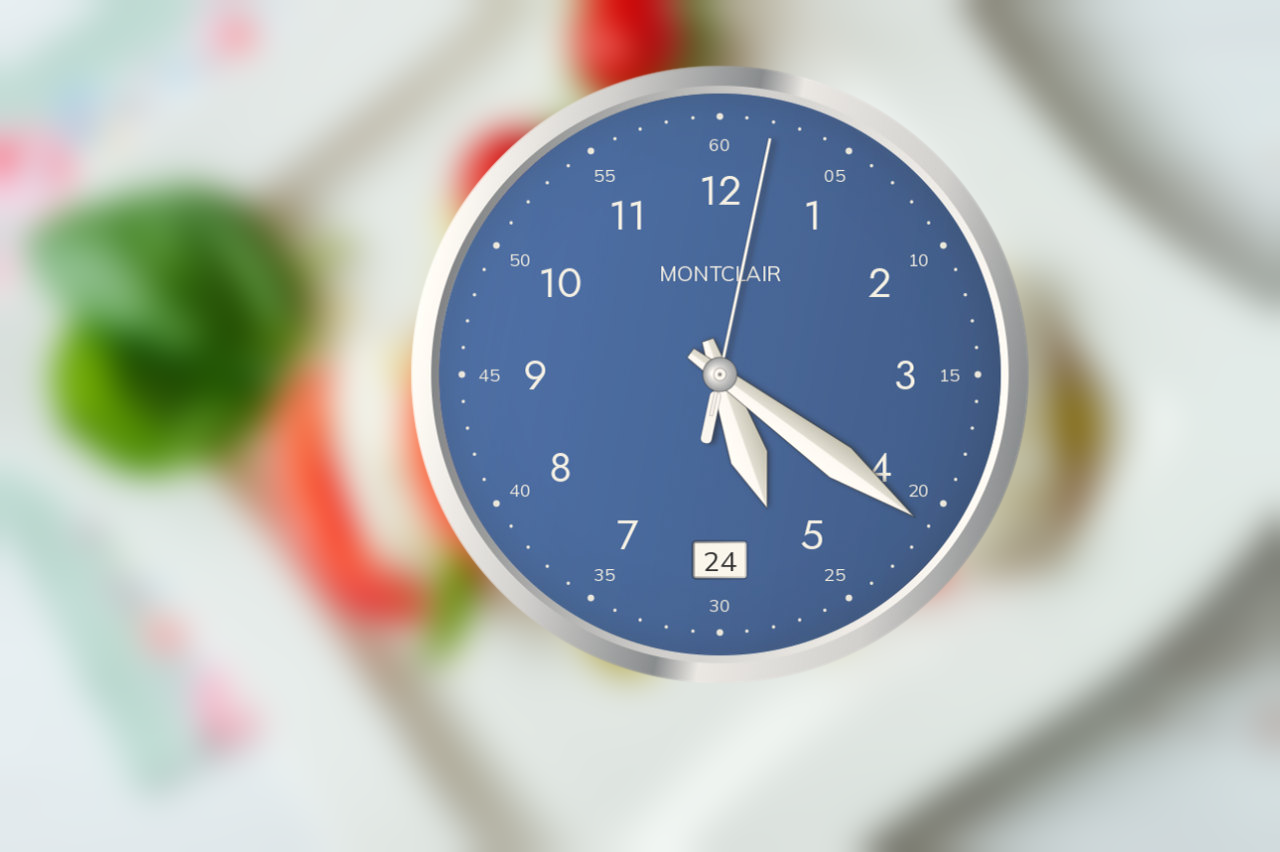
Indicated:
**5:21:02**
